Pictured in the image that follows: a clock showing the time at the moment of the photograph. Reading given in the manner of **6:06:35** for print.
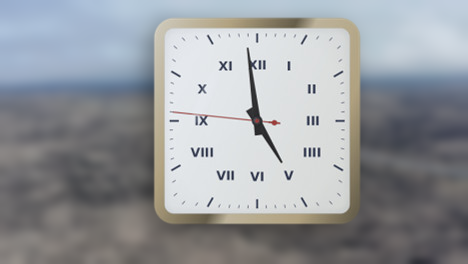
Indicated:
**4:58:46**
